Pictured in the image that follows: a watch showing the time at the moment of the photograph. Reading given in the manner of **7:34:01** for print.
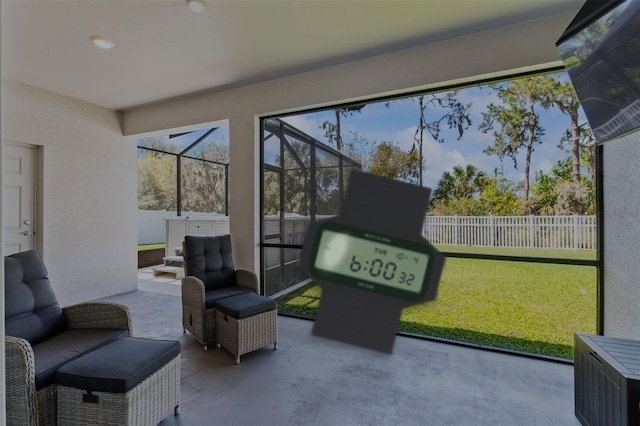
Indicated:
**6:00:32**
